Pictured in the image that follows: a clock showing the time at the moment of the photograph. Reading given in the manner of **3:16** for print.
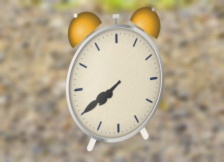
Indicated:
**7:40**
